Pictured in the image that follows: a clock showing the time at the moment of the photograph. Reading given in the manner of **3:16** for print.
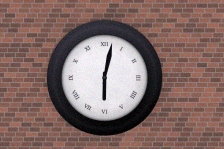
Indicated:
**6:02**
